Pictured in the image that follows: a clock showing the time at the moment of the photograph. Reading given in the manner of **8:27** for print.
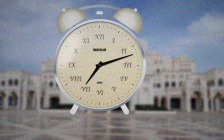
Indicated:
**7:12**
